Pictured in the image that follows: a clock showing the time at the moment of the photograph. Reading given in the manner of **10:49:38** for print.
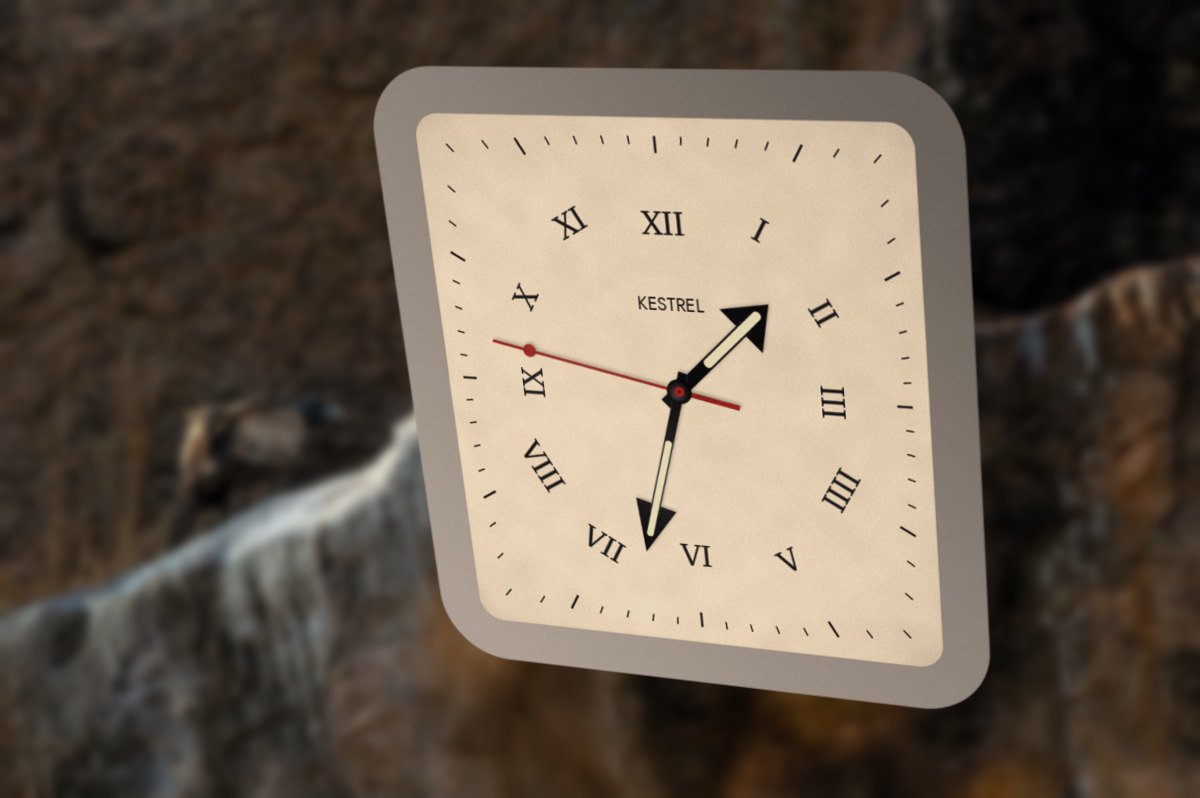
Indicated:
**1:32:47**
